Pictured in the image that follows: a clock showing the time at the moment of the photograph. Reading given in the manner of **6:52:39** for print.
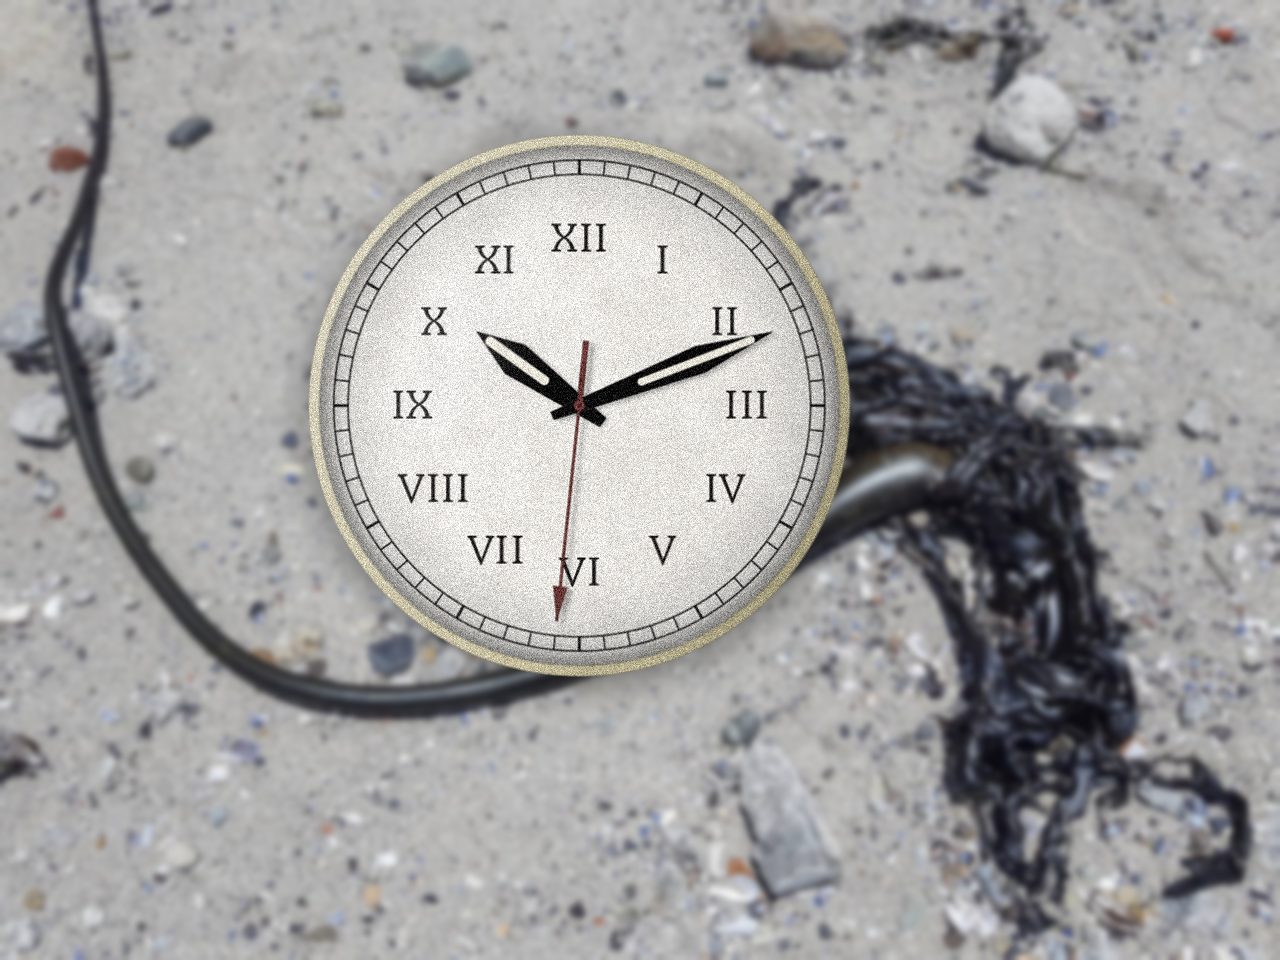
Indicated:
**10:11:31**
